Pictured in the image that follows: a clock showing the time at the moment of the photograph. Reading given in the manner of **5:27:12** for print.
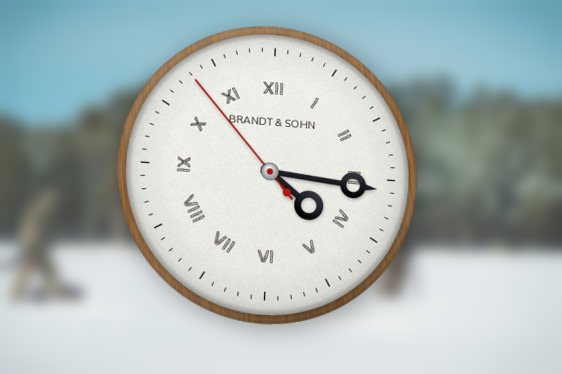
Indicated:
**4:15:53**
